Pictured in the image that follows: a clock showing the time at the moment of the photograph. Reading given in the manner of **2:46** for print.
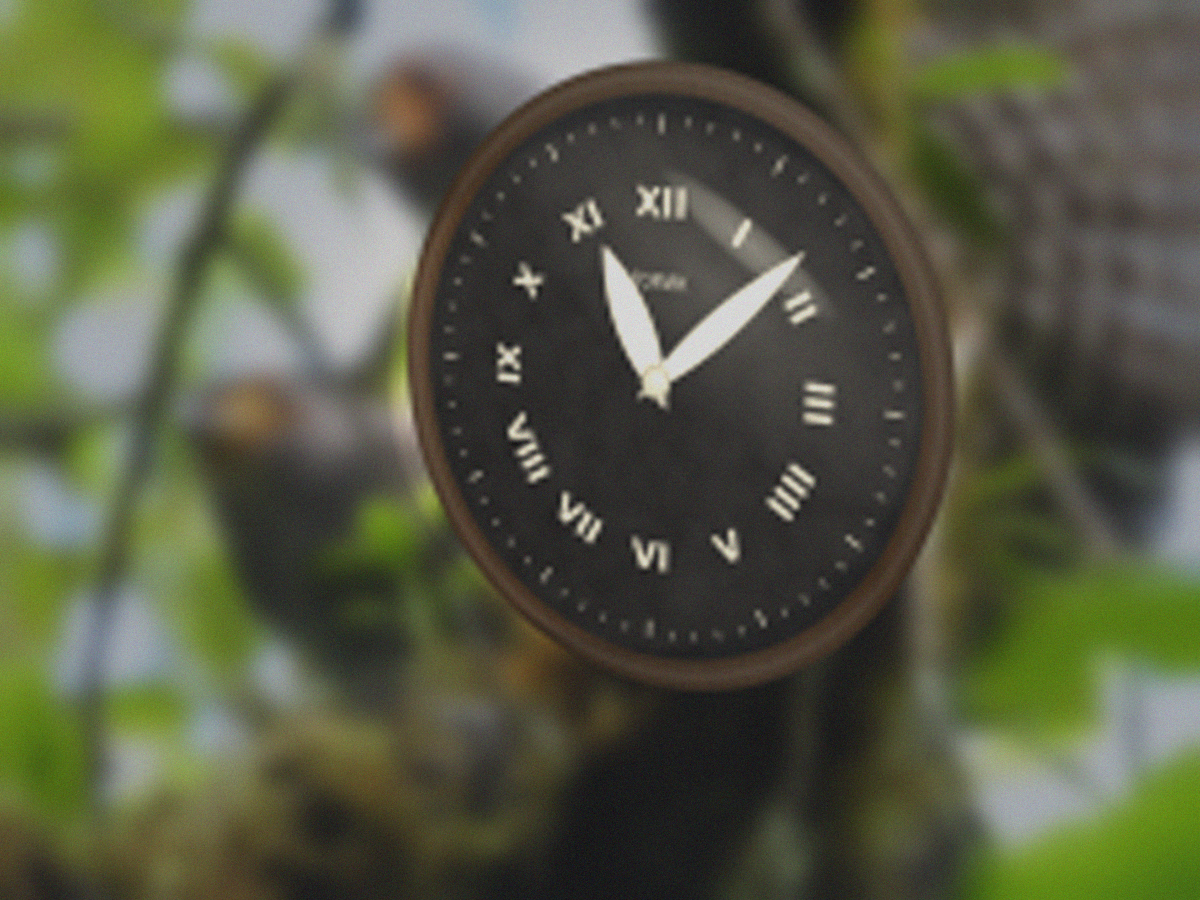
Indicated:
**11:08**
